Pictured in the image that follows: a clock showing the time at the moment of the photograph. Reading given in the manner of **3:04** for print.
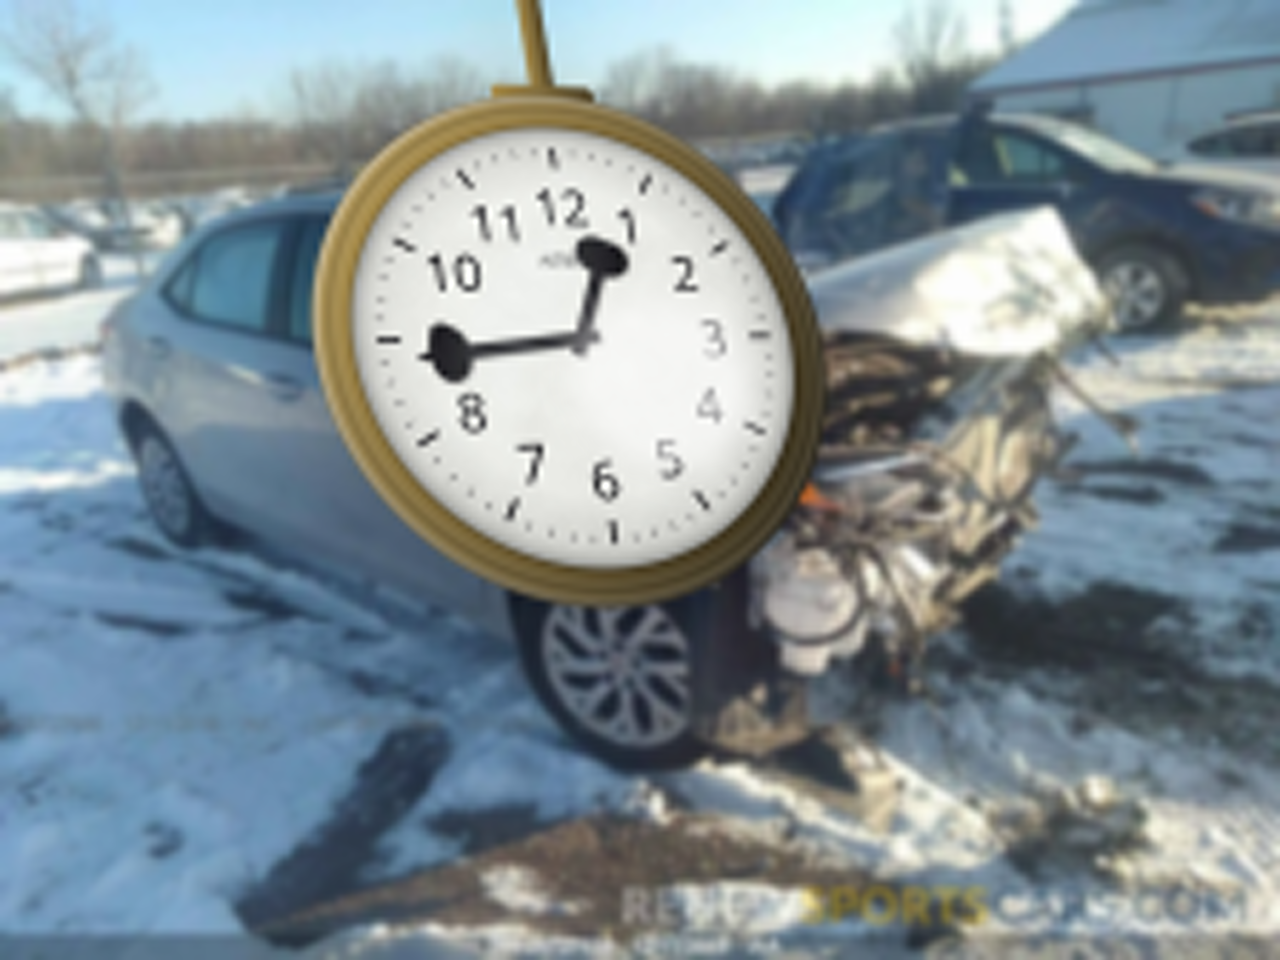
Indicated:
**12:44**
